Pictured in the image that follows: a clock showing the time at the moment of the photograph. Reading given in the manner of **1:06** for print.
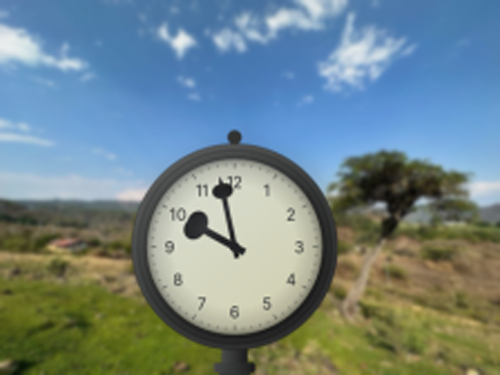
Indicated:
**9:58**
